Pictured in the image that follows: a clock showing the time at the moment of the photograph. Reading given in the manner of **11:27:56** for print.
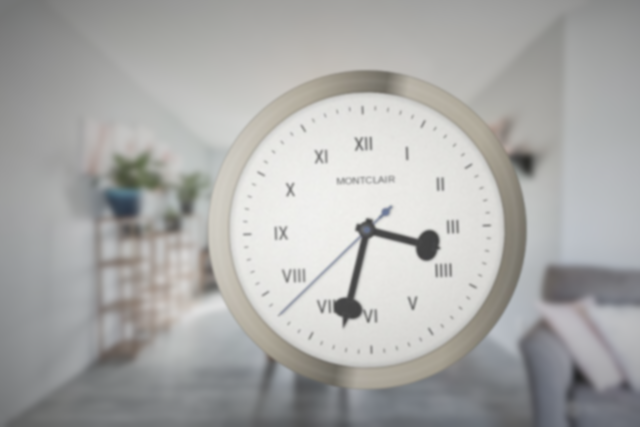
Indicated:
**3:32:38**
